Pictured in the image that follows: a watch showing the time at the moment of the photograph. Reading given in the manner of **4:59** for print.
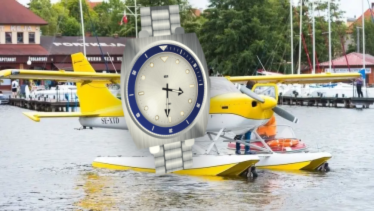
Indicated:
**3:31**
